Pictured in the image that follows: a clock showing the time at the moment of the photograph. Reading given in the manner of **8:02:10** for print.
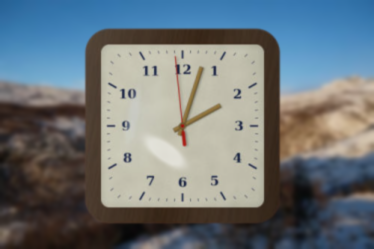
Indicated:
**2:02:59**
